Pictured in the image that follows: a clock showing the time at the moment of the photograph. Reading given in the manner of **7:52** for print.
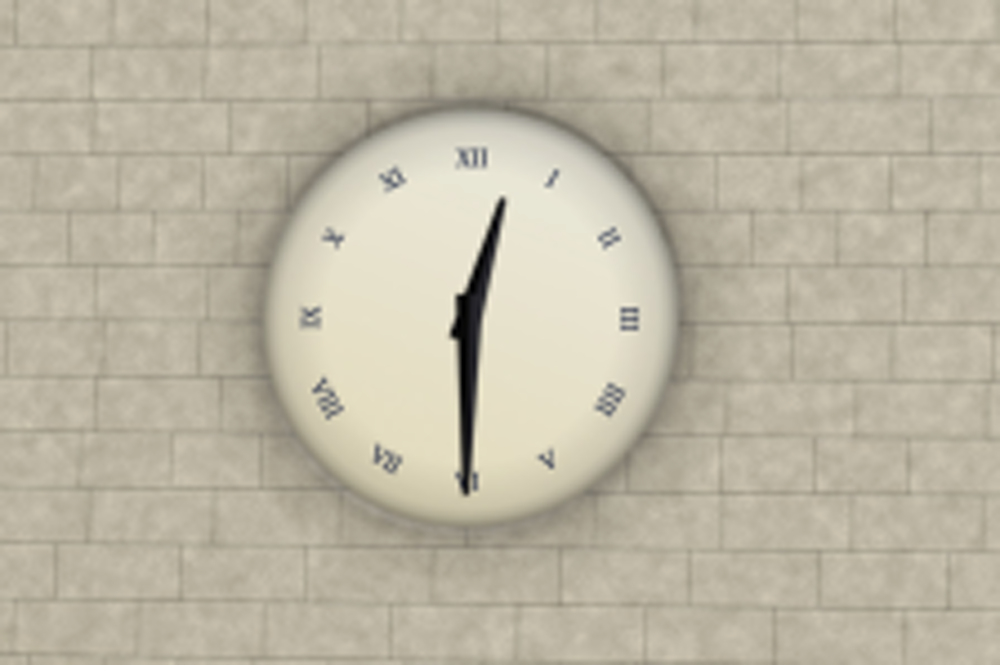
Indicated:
**12:30**
